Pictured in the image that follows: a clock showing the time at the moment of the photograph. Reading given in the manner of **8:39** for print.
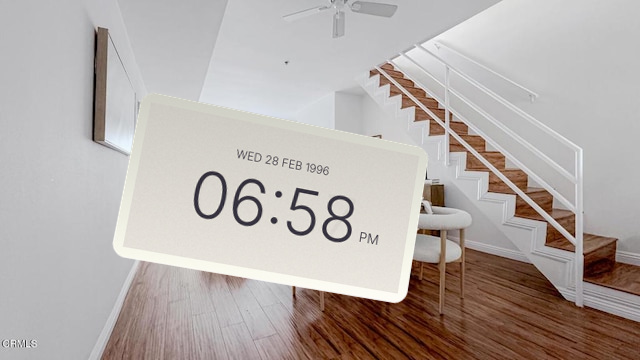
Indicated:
**6:58**
